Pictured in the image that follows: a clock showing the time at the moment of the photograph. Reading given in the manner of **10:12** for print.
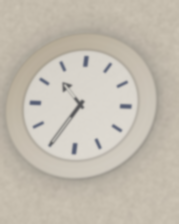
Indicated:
**10:35**
